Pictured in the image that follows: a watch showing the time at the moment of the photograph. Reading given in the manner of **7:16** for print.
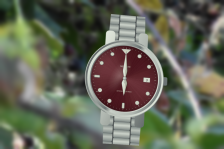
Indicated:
**6:00**
